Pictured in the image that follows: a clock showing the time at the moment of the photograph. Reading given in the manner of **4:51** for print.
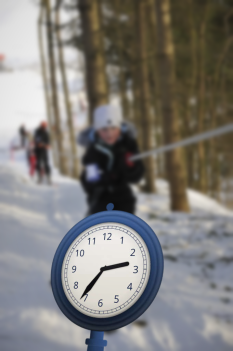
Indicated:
**2:36**
